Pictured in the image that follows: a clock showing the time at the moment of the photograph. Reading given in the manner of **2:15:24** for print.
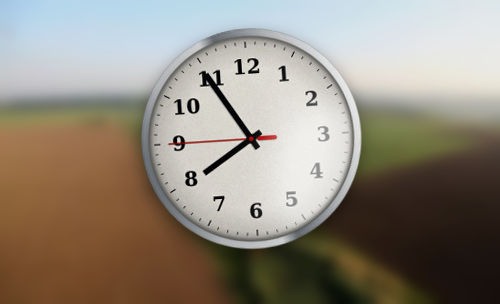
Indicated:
**7:54:45**
